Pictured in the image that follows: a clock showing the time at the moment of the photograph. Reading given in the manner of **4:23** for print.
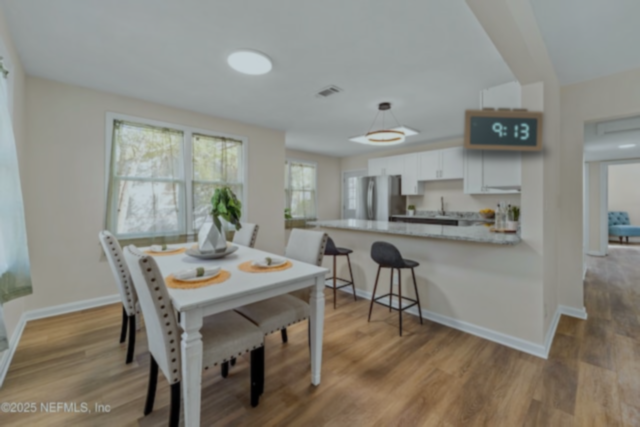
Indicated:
**9:13**
